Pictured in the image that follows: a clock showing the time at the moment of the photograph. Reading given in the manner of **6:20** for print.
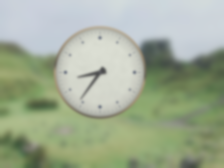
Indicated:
**8:36**
